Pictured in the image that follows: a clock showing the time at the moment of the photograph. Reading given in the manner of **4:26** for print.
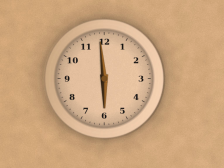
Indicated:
**5:59**
